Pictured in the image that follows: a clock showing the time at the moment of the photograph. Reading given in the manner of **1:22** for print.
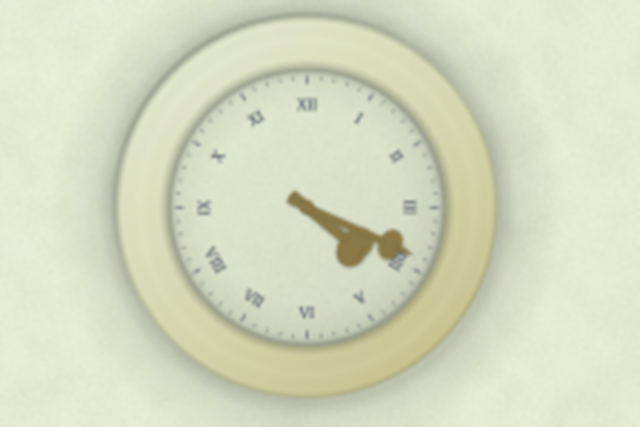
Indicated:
**4:19**
